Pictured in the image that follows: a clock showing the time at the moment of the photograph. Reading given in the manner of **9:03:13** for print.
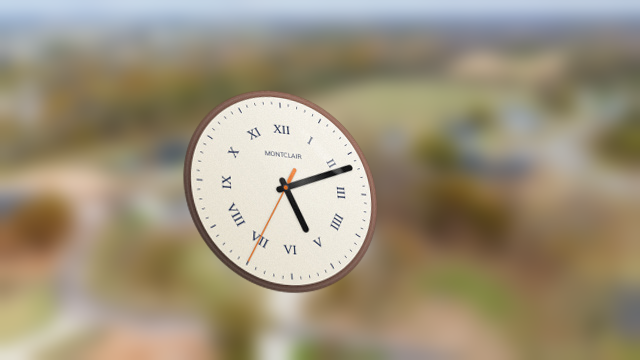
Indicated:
**5:11:35**
